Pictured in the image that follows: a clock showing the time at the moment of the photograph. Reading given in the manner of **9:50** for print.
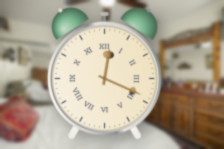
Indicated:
**12:19**
